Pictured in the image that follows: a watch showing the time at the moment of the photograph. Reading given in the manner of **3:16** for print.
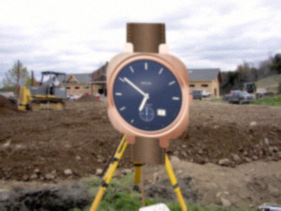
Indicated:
**6:51**
